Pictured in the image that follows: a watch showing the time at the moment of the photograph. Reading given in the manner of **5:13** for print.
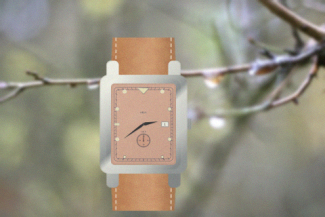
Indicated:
**2:39**
